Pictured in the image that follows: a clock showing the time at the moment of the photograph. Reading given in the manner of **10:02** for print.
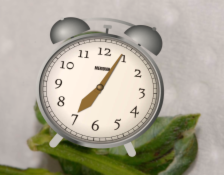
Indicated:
**7:04**
